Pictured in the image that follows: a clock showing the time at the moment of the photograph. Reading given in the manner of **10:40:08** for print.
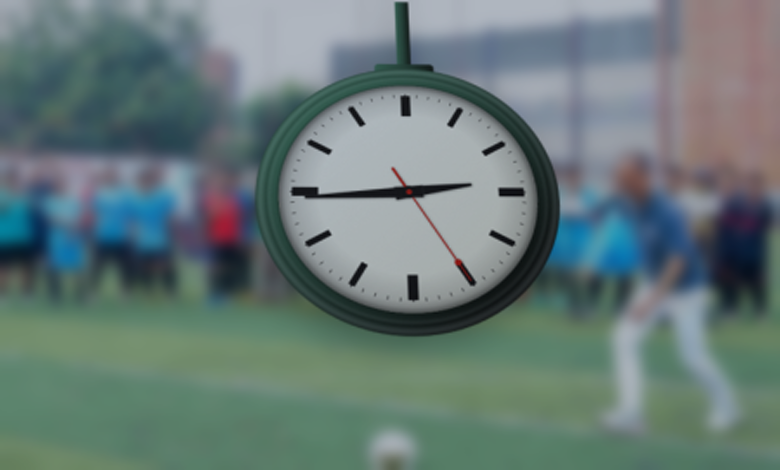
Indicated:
**2:44:25**
